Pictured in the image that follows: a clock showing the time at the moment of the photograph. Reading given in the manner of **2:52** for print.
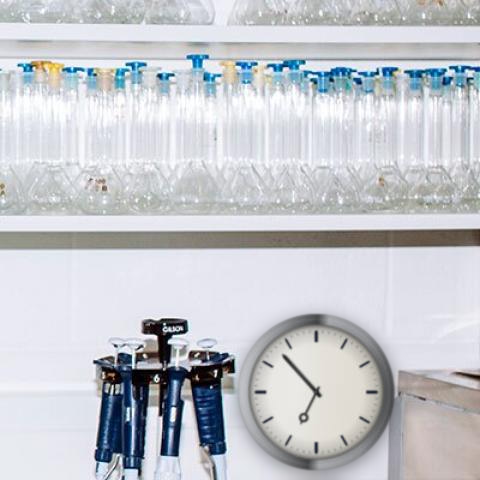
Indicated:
**6:53**
